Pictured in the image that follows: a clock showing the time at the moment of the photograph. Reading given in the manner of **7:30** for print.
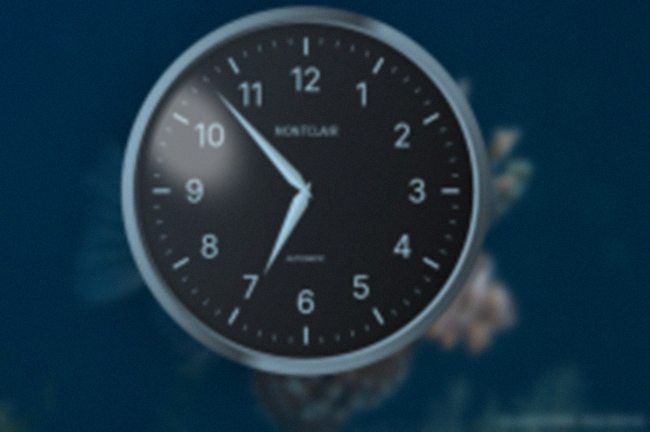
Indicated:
**6:53**
